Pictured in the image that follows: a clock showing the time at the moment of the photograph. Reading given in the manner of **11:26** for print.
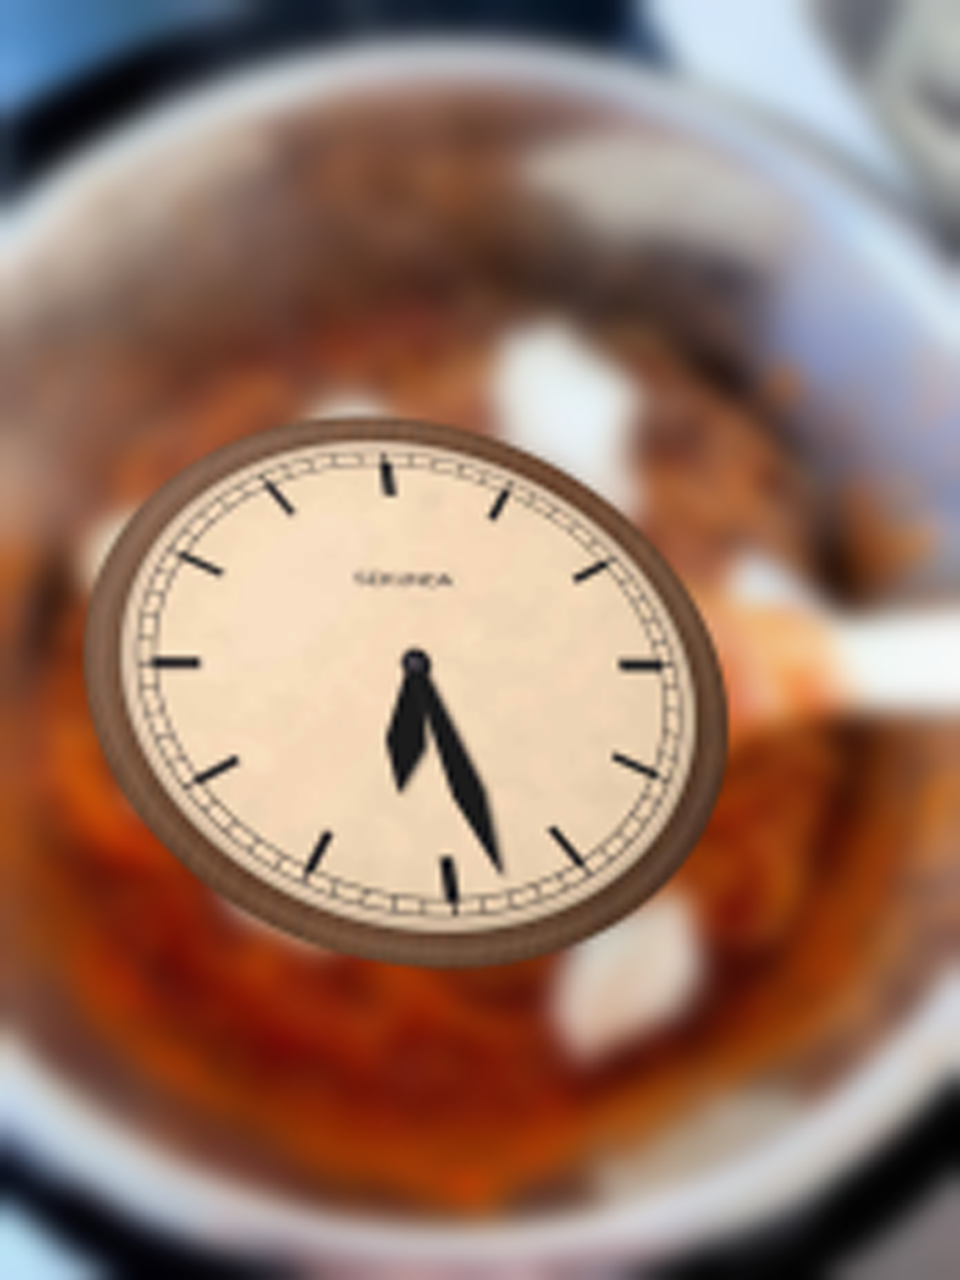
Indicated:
**6:28**
